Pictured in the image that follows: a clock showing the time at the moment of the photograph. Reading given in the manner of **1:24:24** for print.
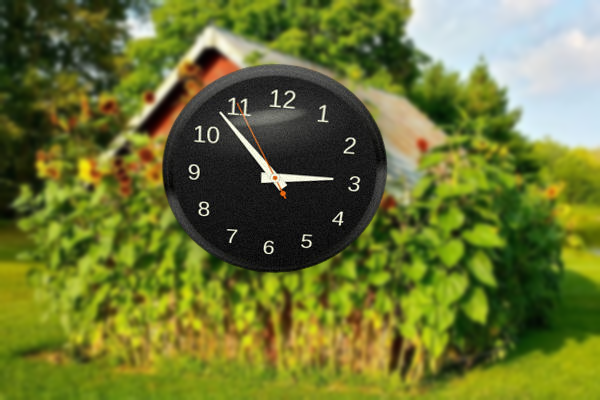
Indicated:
**2:52:55**
